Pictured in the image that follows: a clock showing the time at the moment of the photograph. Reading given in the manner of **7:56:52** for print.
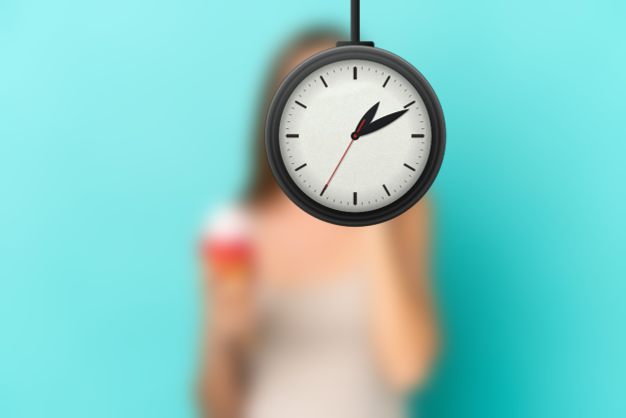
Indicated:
**1:10:35**
